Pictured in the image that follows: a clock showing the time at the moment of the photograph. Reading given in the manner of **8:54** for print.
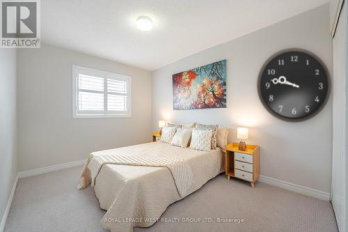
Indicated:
**9:47**
